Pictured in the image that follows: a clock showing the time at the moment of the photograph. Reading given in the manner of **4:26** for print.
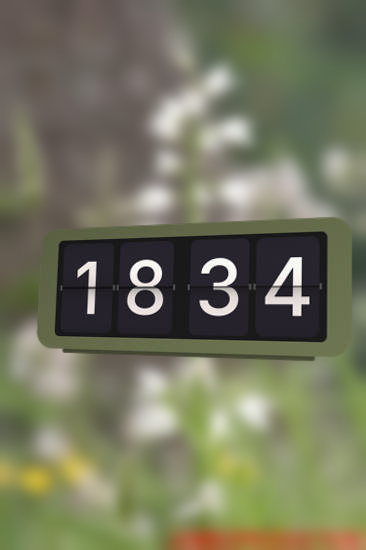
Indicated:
**18:34**
